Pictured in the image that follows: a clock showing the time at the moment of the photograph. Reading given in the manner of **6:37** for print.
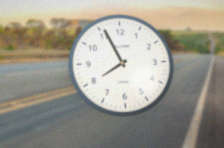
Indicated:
**7:56**
